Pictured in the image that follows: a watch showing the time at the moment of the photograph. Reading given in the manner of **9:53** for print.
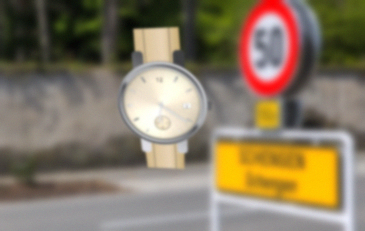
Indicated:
**6:21**
